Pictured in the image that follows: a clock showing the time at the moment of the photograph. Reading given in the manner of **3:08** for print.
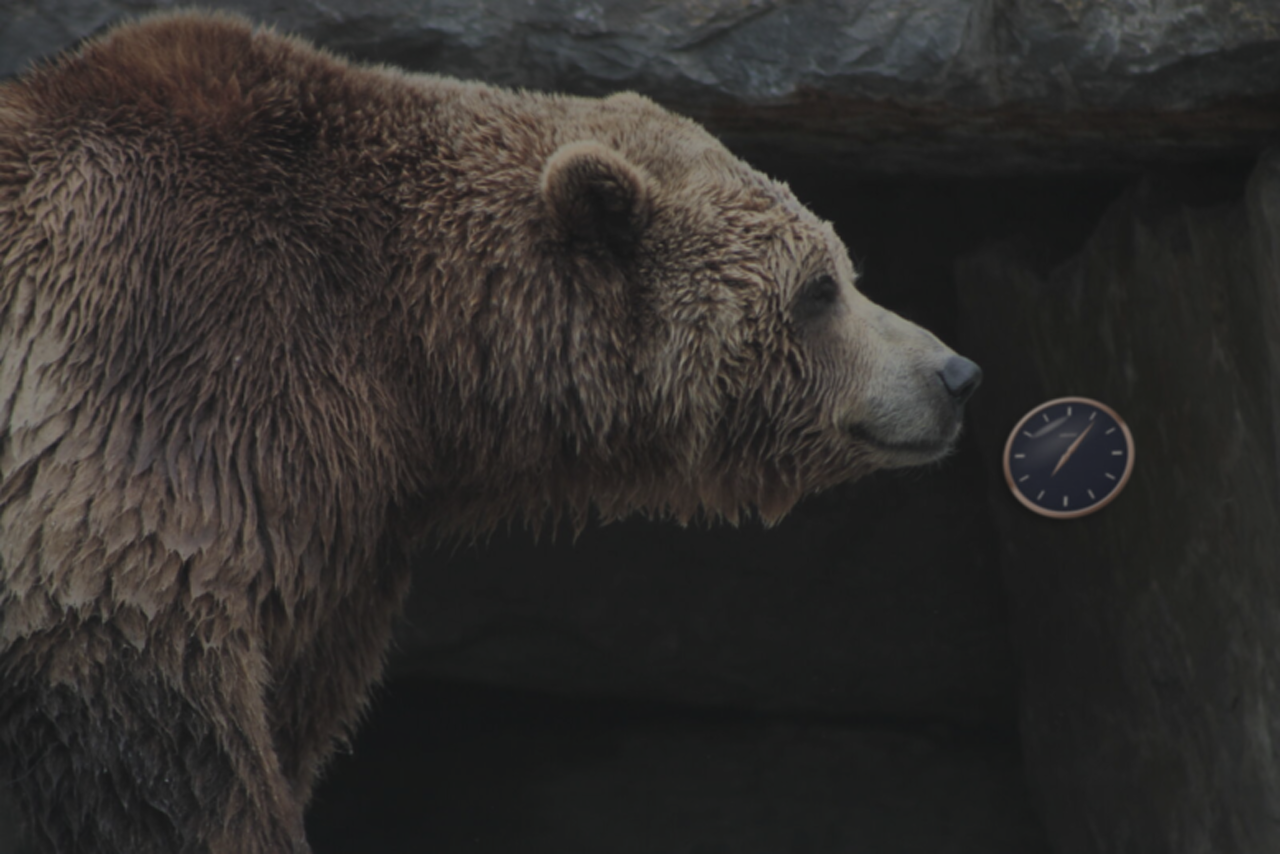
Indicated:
**7:06**
